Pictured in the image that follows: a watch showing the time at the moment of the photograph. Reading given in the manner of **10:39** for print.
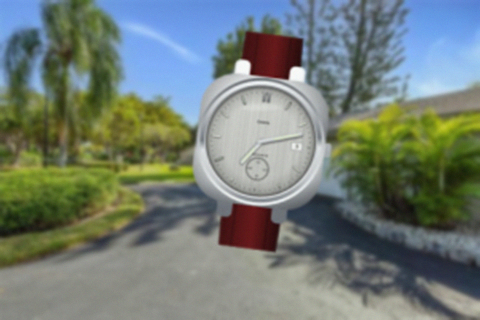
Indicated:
**7:12**
